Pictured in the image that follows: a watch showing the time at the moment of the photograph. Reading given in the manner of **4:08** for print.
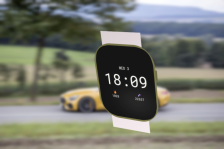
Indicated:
**18:09**
